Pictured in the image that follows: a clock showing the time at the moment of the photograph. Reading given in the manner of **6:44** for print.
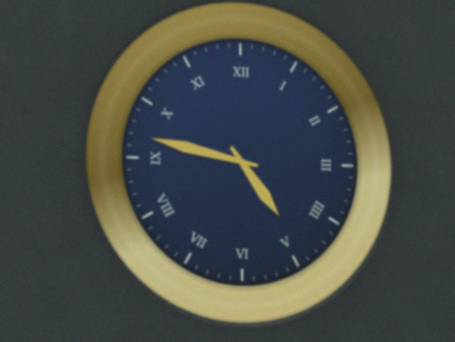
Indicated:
**4:47**
